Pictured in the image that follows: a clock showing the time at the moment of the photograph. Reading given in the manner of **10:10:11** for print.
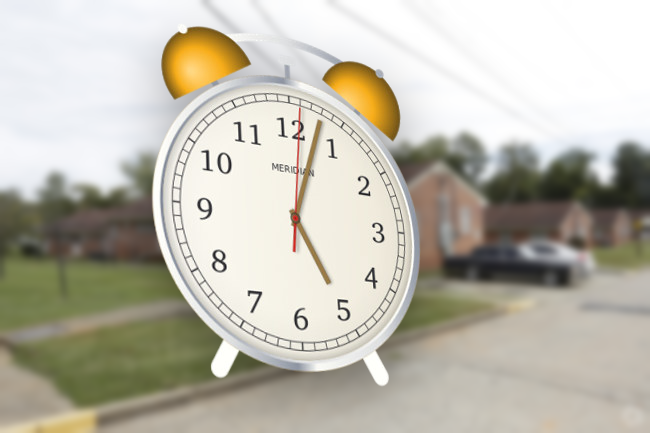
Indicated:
**5:03:01**
